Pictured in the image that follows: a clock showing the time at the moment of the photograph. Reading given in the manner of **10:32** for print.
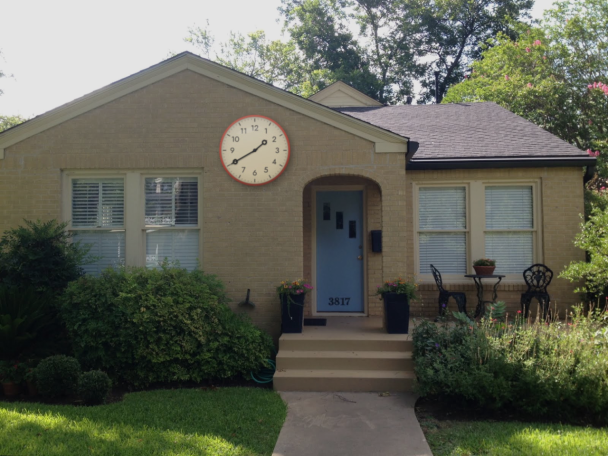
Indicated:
**1:40**
